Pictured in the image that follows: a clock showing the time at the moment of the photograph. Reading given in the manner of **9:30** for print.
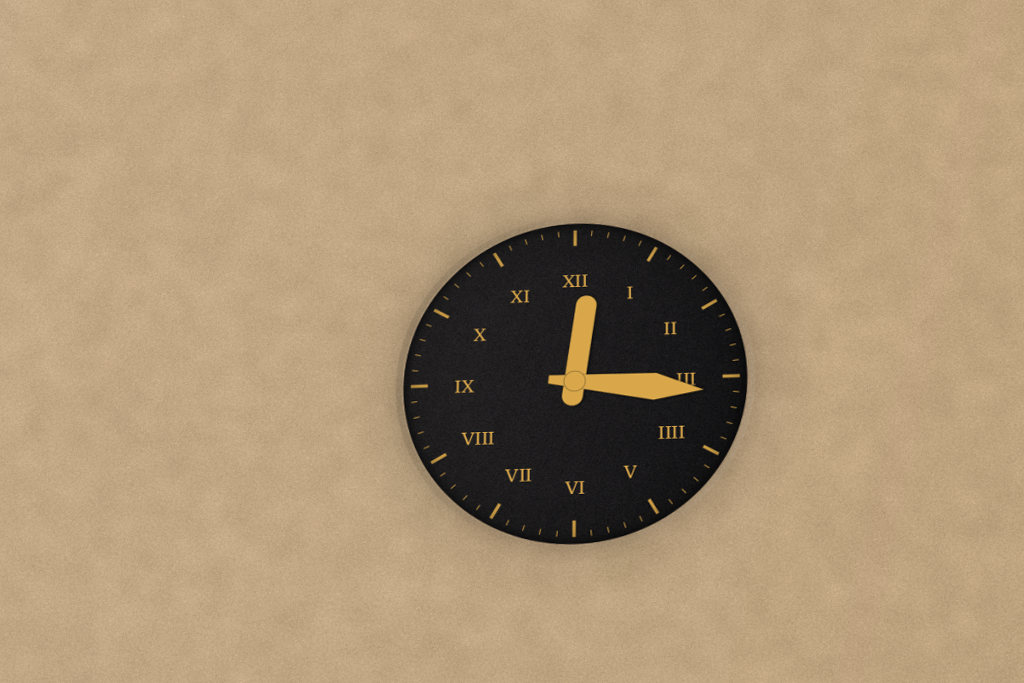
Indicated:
**12:16**
